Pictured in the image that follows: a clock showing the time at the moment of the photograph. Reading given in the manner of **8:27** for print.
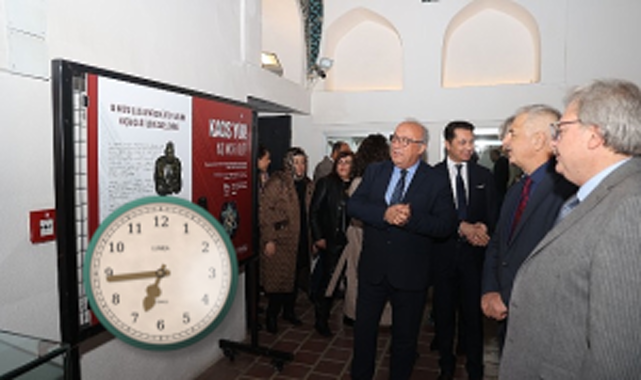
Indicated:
**6:44**
